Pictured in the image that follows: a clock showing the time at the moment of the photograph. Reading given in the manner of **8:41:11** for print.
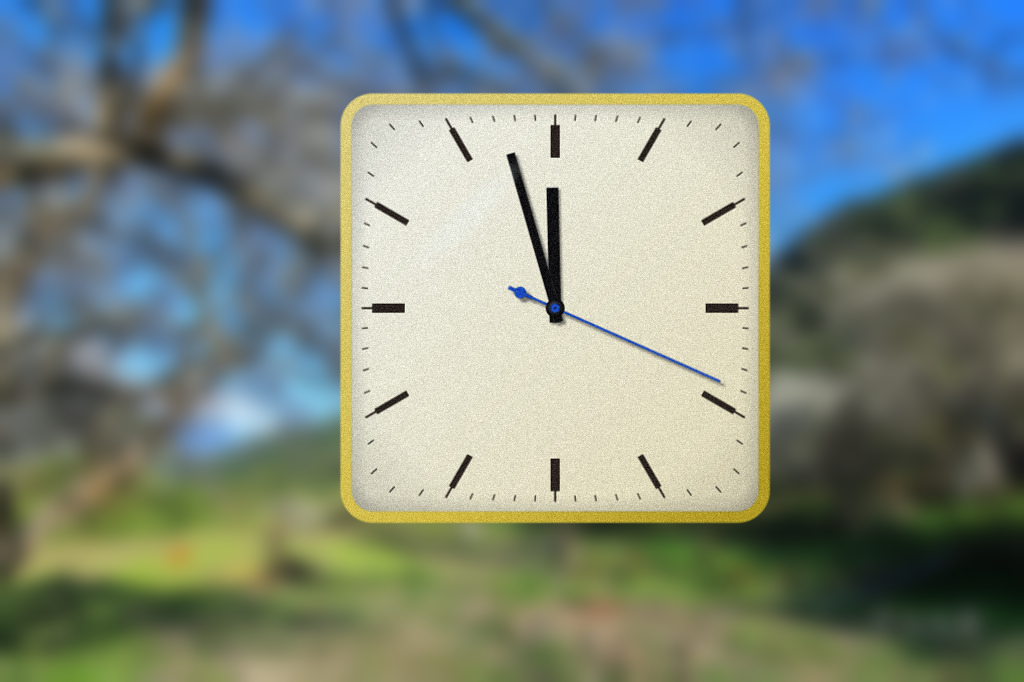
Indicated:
**11:57:19**
